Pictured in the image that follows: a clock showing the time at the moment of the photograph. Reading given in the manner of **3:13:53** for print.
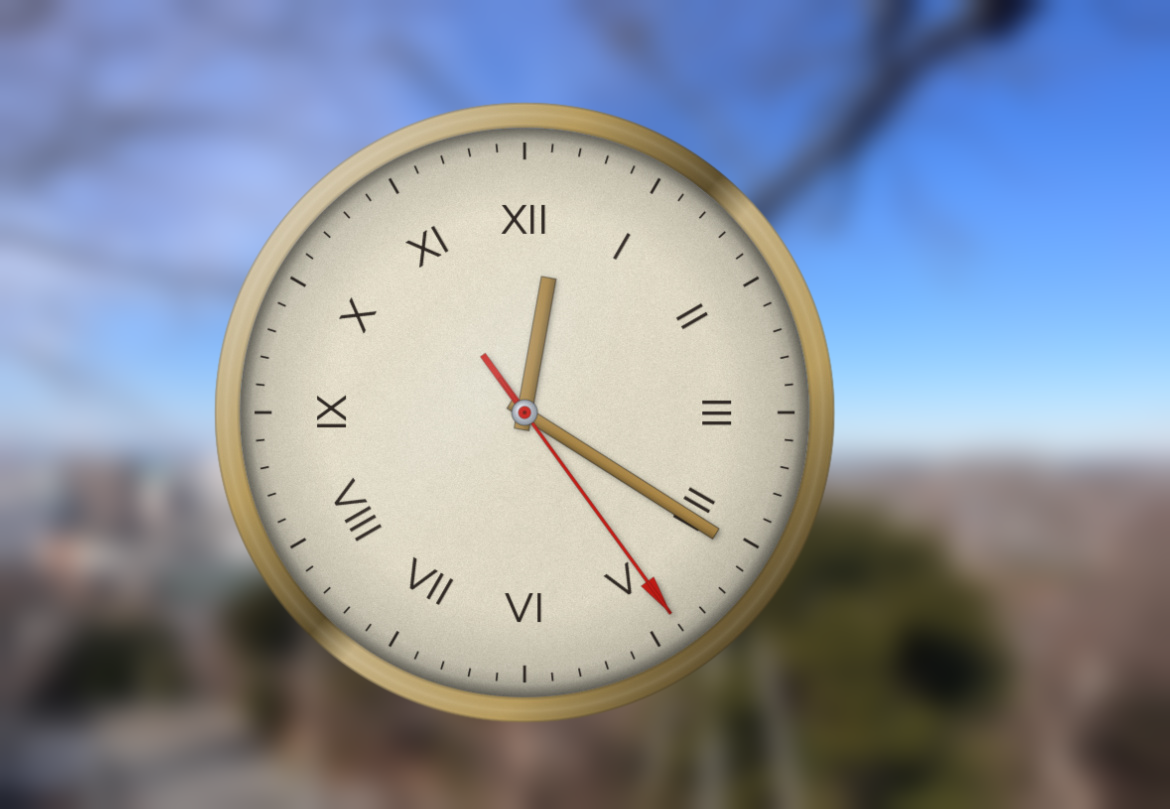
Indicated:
**12:20:24**
